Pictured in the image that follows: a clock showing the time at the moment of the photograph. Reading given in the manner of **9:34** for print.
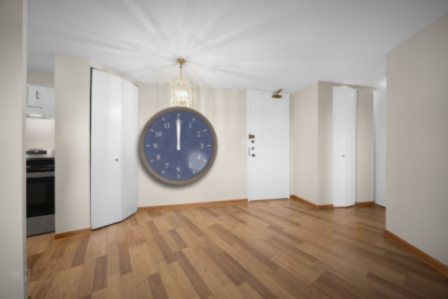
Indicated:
**12:00**
